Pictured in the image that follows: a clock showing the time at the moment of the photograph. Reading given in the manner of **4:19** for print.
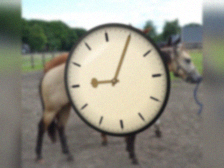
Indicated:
**9:05**
